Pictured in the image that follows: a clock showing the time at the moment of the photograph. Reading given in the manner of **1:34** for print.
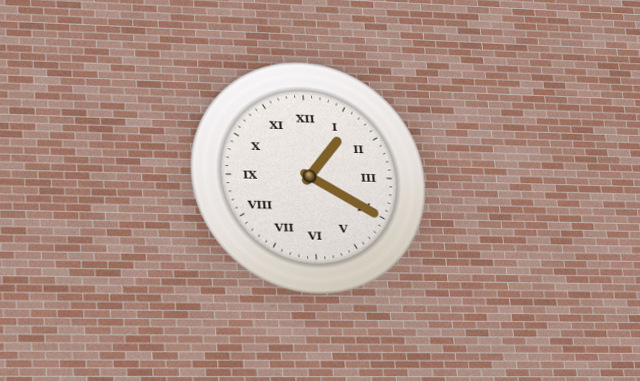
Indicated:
**1:20**
